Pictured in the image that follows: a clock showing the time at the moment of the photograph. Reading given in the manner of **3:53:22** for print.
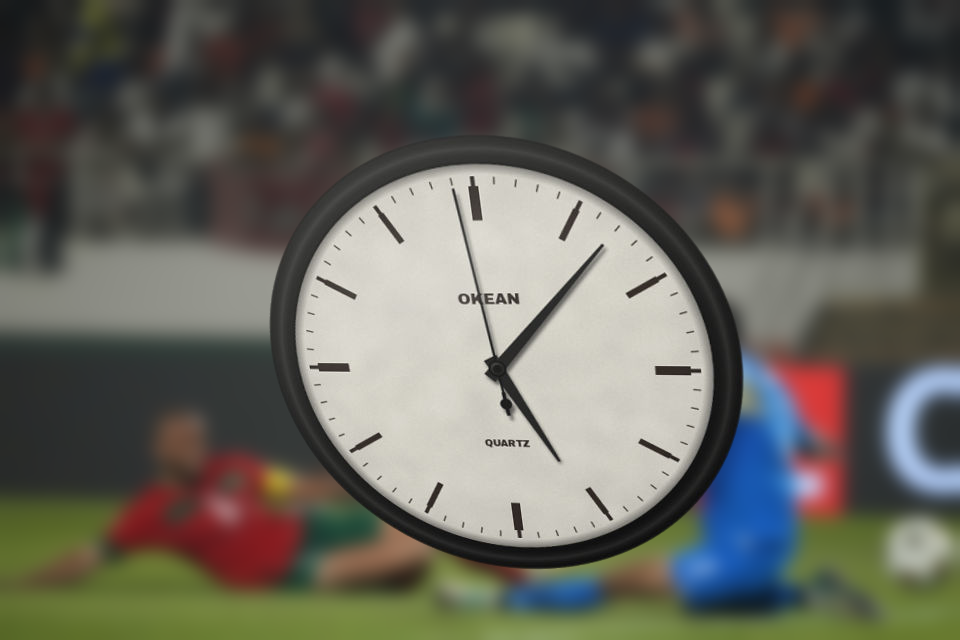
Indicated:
**5:06:59**
